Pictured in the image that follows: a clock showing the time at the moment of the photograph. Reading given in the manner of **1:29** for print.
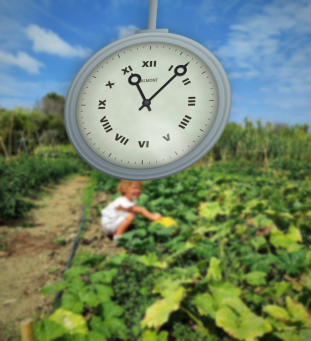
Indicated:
**11:07**
